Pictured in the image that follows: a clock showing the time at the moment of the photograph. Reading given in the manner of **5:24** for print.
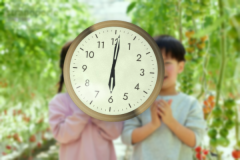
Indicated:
**6:01**
